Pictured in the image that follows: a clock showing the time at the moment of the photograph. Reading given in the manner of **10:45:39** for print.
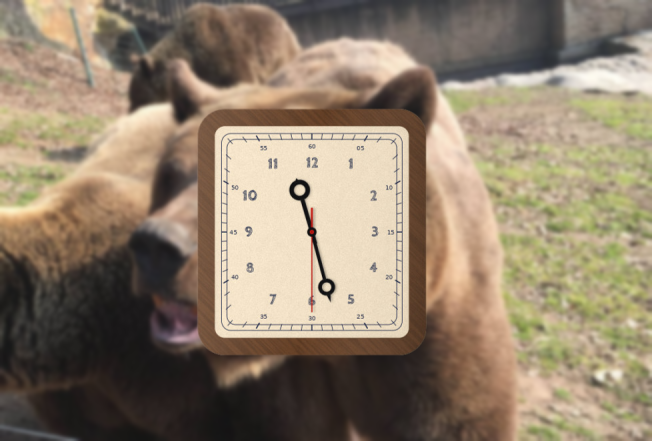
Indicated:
**11:27:30**
